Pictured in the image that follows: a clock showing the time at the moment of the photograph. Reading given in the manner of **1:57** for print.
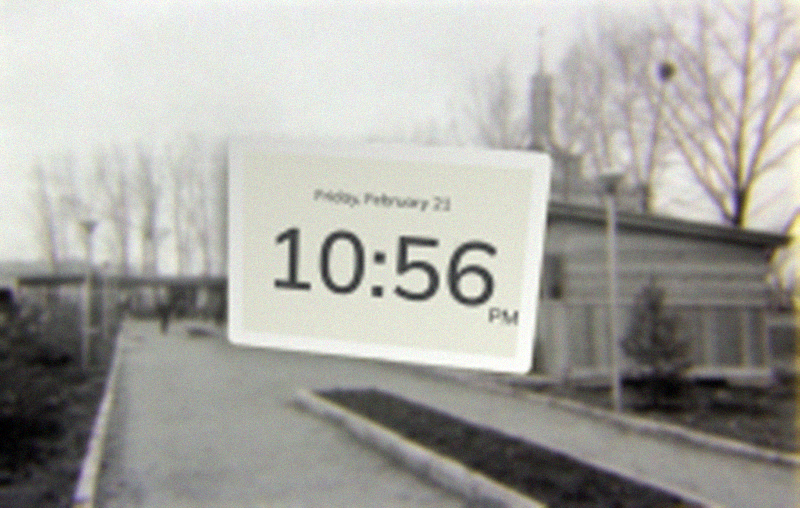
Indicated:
**10:56**
